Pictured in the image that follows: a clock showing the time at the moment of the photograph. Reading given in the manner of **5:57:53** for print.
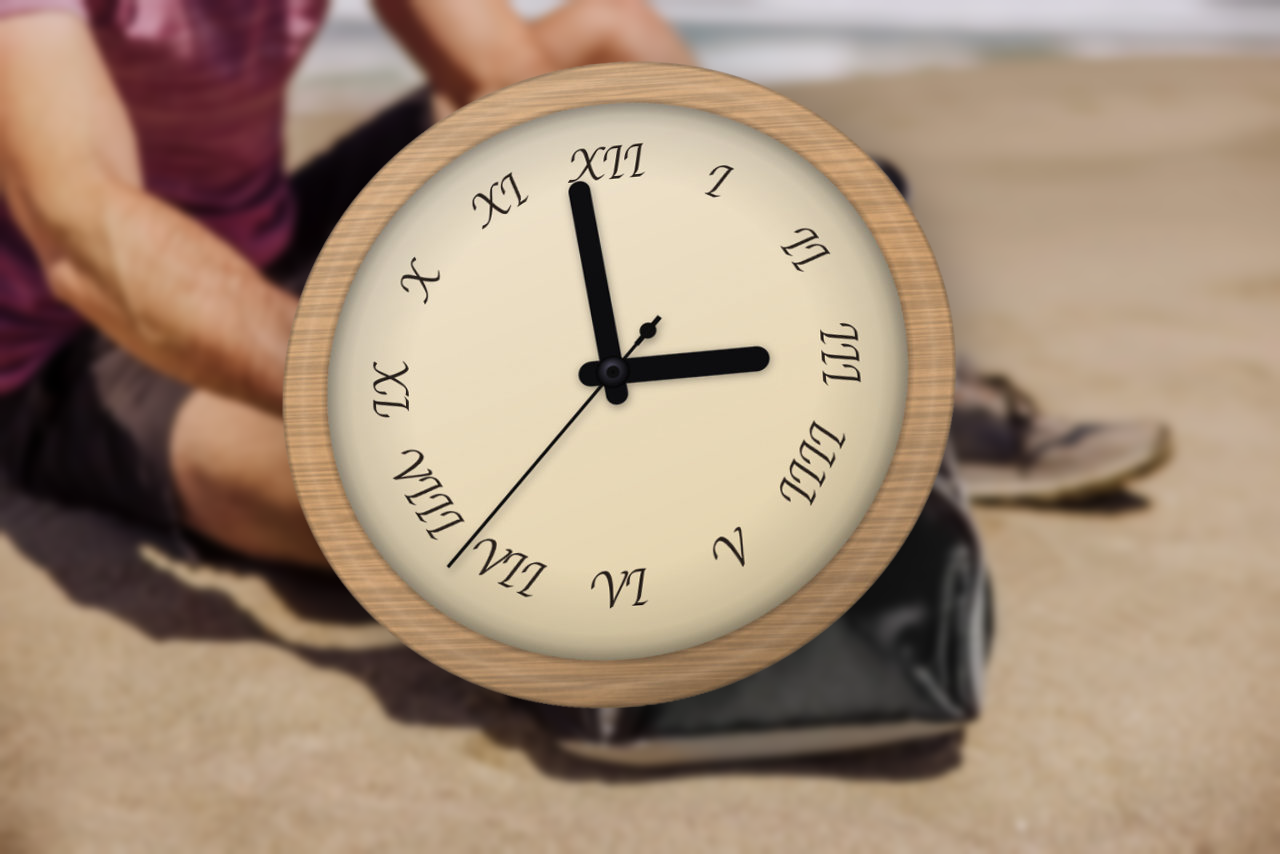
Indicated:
**2:58:37**
